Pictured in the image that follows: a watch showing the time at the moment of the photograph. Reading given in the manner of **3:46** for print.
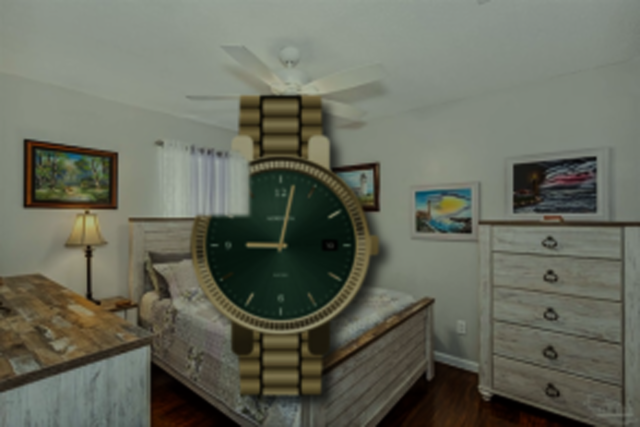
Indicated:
**9:02**
